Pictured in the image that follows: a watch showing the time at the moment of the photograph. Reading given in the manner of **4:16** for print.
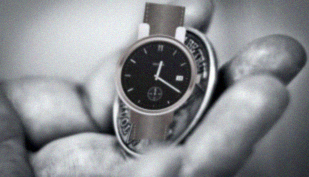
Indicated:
**12:20**
